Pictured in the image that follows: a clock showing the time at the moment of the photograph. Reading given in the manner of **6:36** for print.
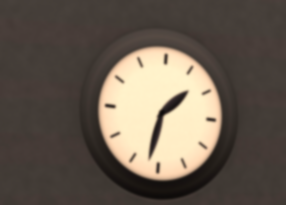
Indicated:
**1:32**
